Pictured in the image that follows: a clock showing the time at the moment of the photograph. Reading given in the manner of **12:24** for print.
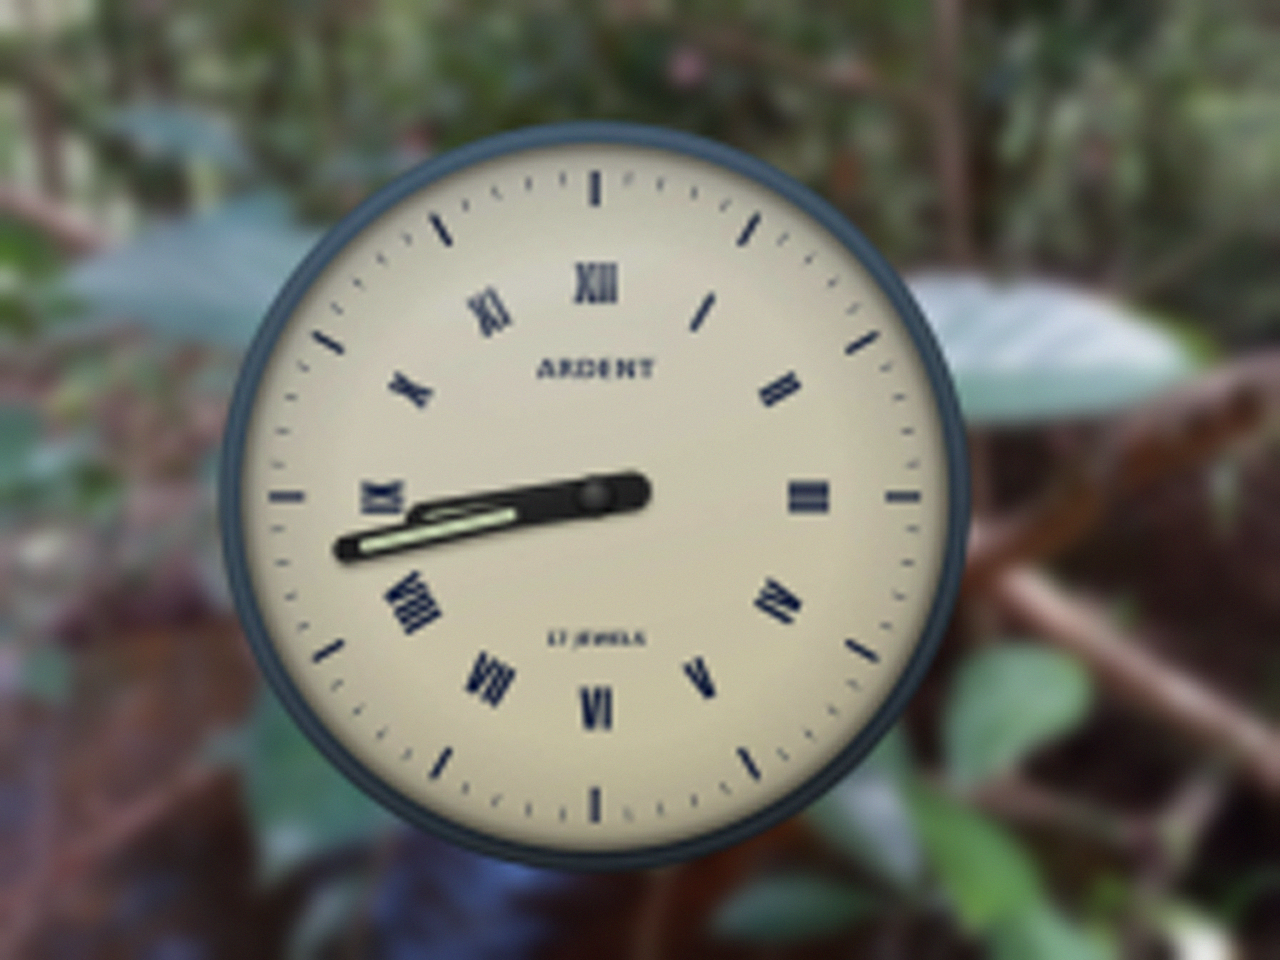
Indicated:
**8:43**
